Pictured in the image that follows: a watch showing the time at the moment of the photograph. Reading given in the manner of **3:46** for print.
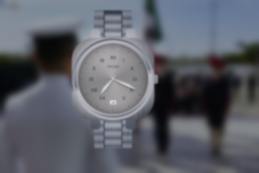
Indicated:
**7:19**
